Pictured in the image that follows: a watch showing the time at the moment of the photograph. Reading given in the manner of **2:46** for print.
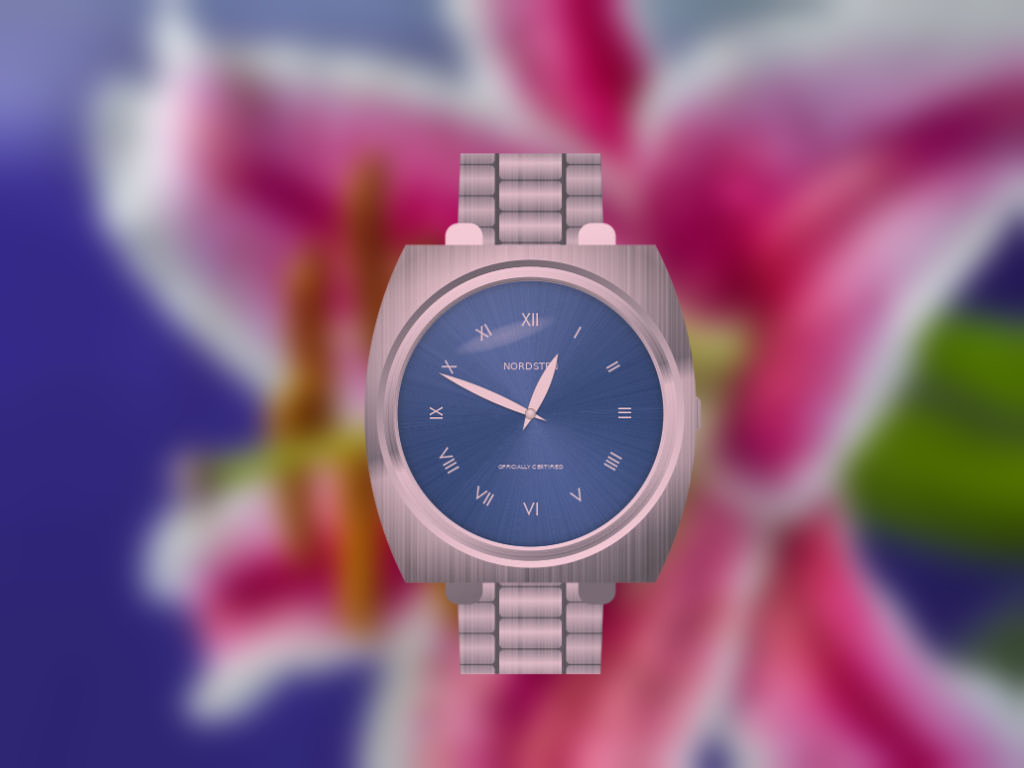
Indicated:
**12:49**
